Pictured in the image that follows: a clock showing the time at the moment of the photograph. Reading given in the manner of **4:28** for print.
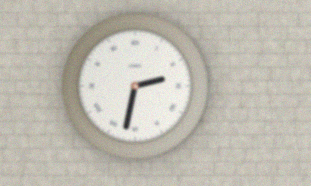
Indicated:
**2:32**
